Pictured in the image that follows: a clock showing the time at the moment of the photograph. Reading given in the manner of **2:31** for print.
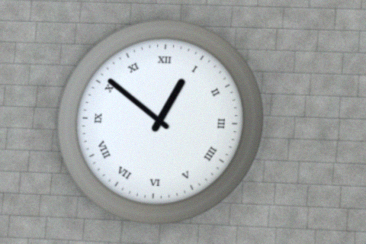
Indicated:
**12:51**
